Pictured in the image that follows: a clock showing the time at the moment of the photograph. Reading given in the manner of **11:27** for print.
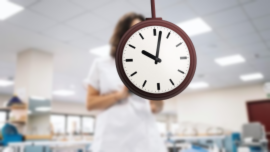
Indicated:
**10:02**
